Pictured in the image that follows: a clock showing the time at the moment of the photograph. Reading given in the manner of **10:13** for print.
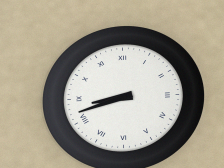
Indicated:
**8:42**
